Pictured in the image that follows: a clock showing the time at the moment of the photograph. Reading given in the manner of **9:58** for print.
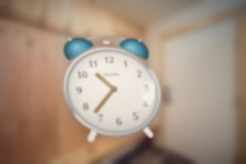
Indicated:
**10:37**
